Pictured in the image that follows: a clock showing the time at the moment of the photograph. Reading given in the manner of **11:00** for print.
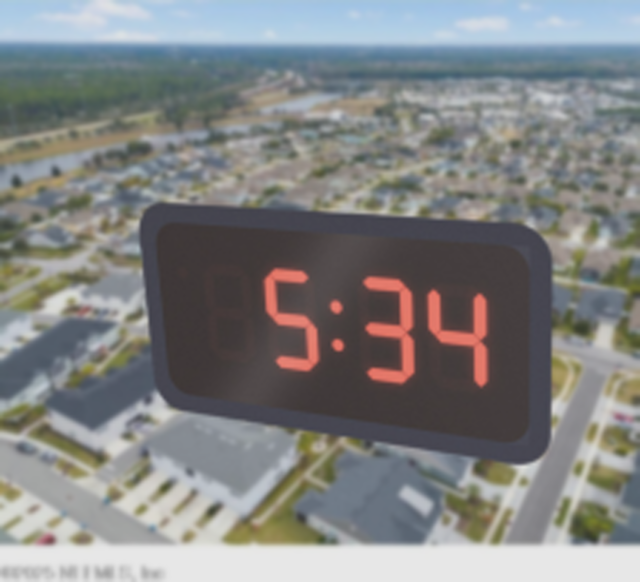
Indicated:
**5:34**
